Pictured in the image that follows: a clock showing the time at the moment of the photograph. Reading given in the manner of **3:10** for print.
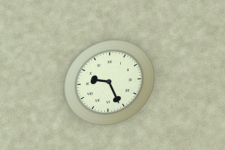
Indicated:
**9:26**
